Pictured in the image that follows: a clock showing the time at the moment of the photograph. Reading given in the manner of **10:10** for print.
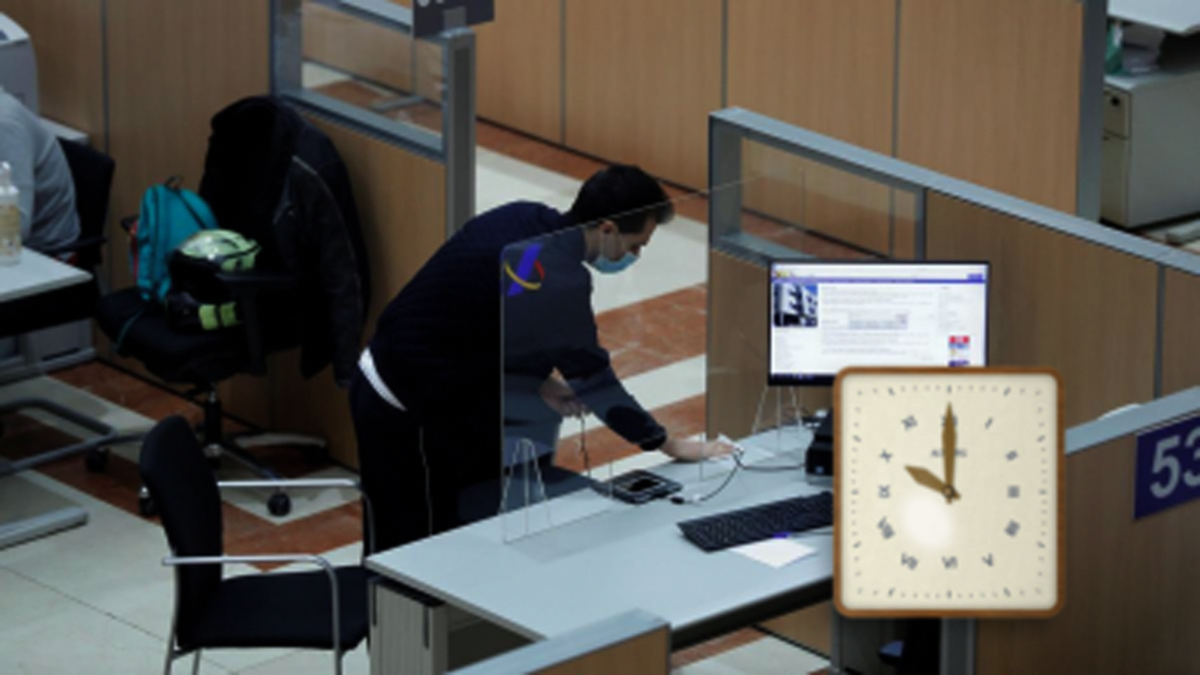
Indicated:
**10:00**
